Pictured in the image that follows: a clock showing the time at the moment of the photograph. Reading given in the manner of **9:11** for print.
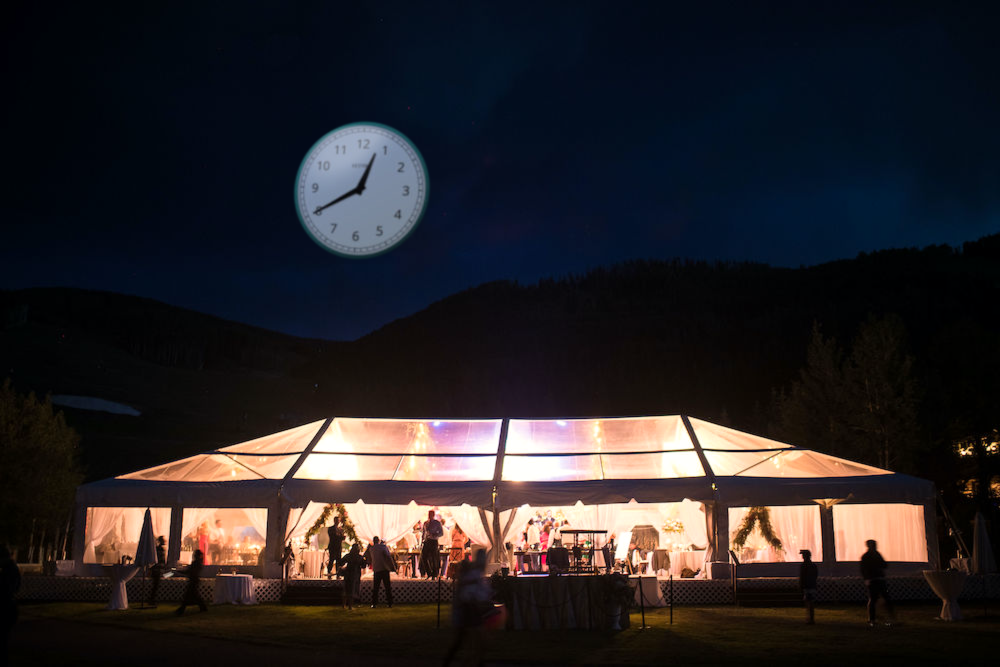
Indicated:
**12:40**
